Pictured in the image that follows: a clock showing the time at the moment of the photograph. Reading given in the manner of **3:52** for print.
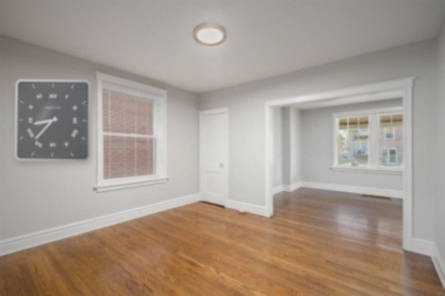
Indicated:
**8:37**
